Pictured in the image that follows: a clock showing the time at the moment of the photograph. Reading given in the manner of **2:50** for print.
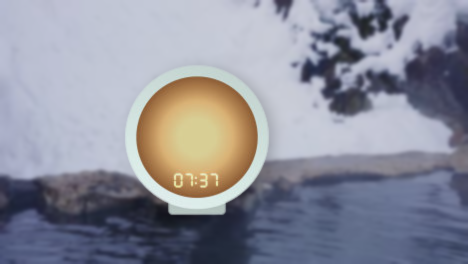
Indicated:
**7:37**
